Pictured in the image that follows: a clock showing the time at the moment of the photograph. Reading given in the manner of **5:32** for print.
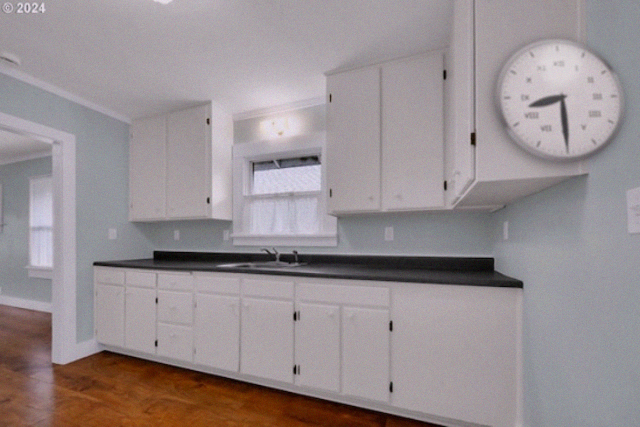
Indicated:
**8:30**
